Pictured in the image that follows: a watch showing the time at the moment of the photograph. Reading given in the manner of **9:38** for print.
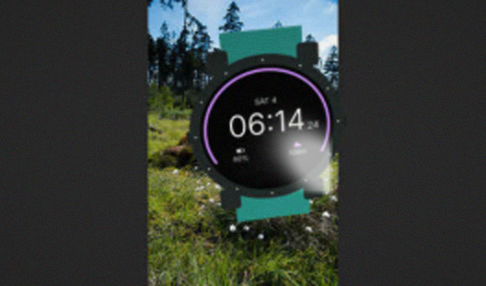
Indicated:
**6:14**
